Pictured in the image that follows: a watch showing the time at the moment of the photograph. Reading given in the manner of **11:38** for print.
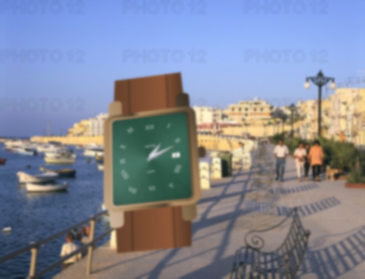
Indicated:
**1:11**
